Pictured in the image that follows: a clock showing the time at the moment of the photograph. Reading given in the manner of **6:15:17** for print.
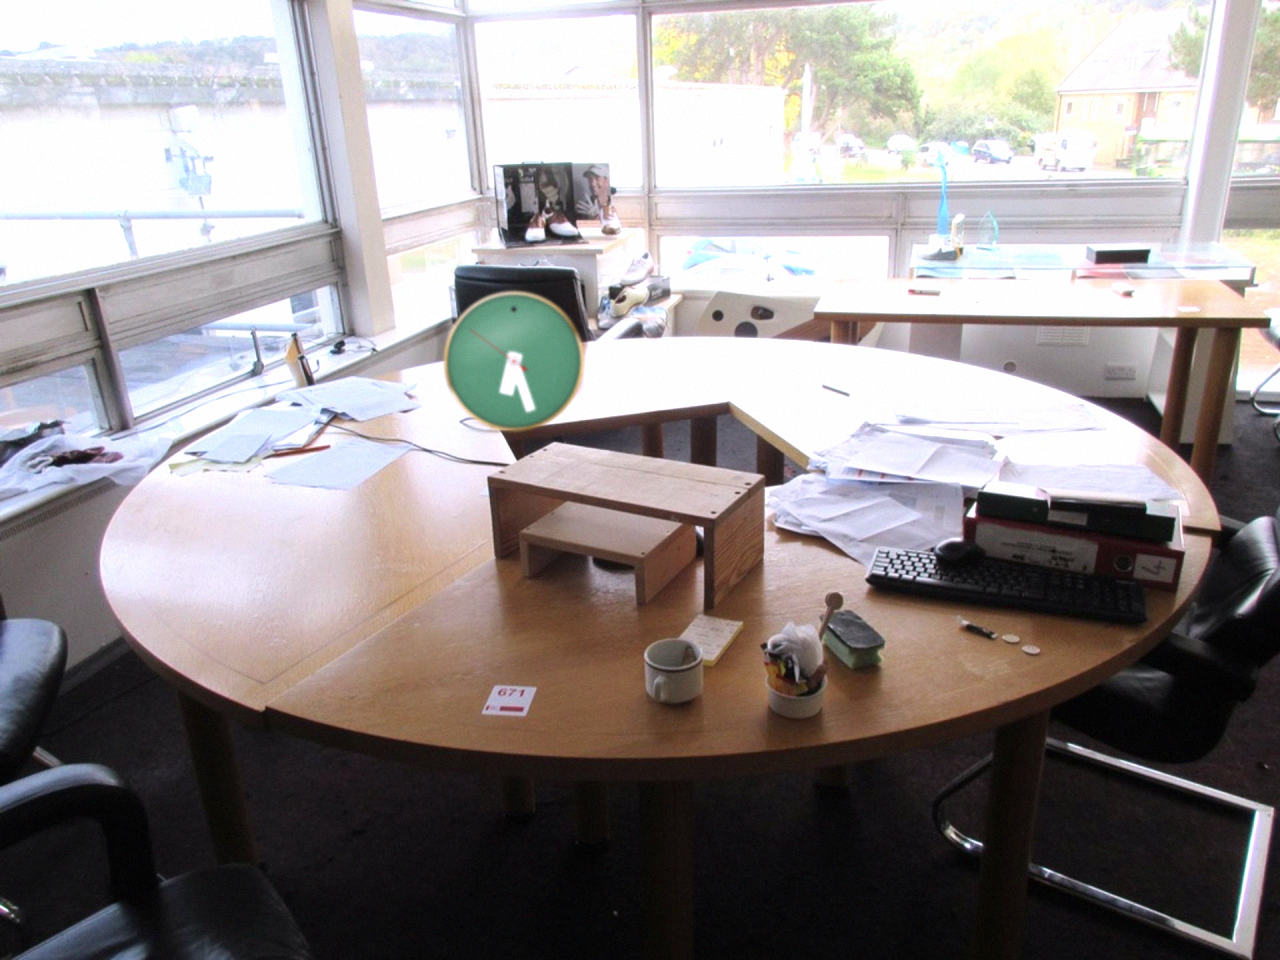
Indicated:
**6:26:51**
